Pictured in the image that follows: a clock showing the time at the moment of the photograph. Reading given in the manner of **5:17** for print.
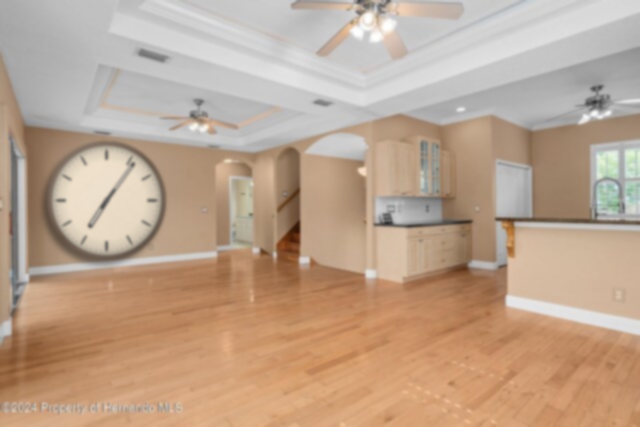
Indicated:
**7:06**
